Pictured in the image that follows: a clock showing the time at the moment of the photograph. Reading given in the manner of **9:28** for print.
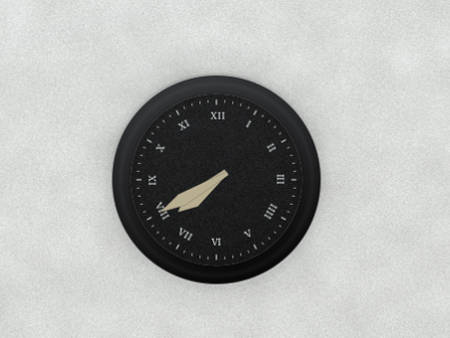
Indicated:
**7:40**
